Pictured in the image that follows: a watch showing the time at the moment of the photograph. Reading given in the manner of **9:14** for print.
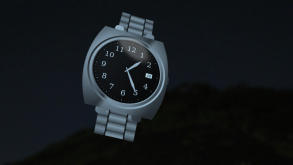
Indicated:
**1:25**
